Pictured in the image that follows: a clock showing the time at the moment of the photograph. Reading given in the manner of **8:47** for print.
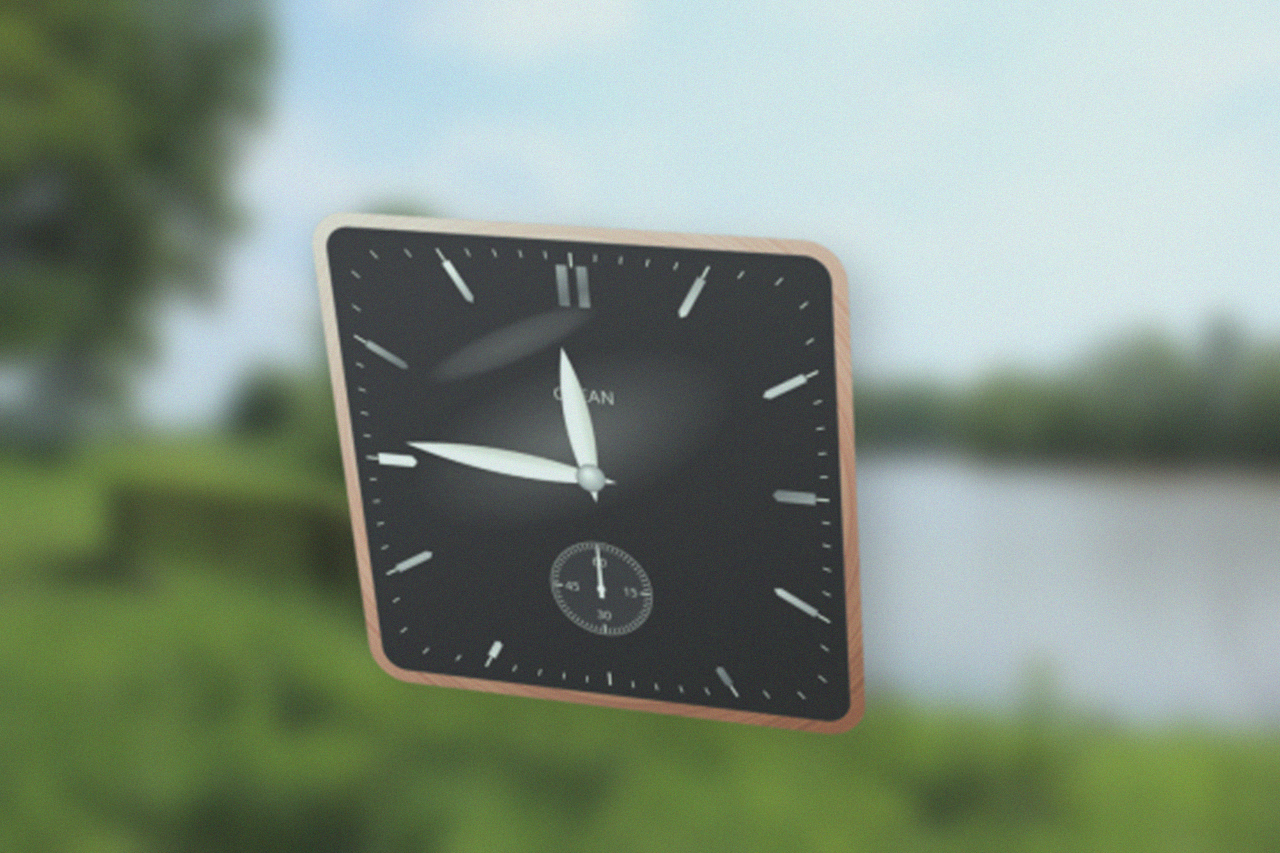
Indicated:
**11:46**
